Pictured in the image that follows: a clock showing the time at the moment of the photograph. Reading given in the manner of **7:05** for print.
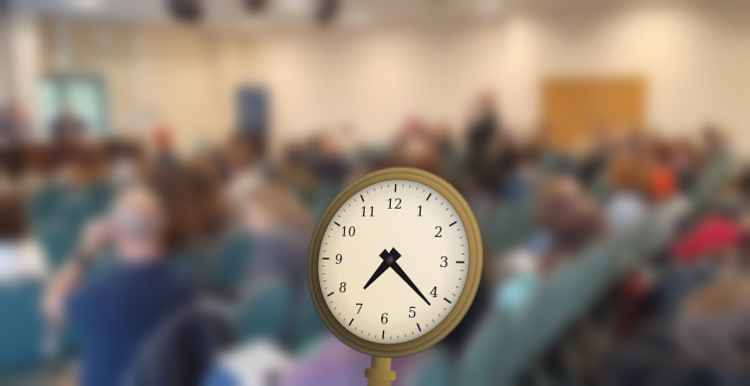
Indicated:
**7:22**
